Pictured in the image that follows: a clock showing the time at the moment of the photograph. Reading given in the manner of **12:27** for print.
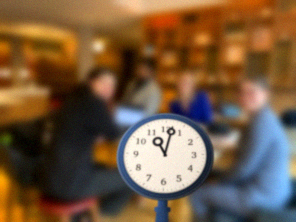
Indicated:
**11:02**
